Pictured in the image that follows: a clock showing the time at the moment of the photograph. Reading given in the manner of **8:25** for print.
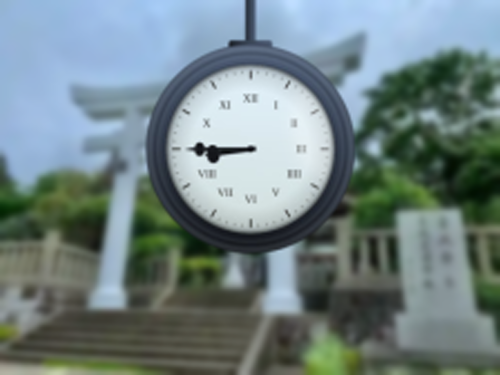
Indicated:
**8:45**
